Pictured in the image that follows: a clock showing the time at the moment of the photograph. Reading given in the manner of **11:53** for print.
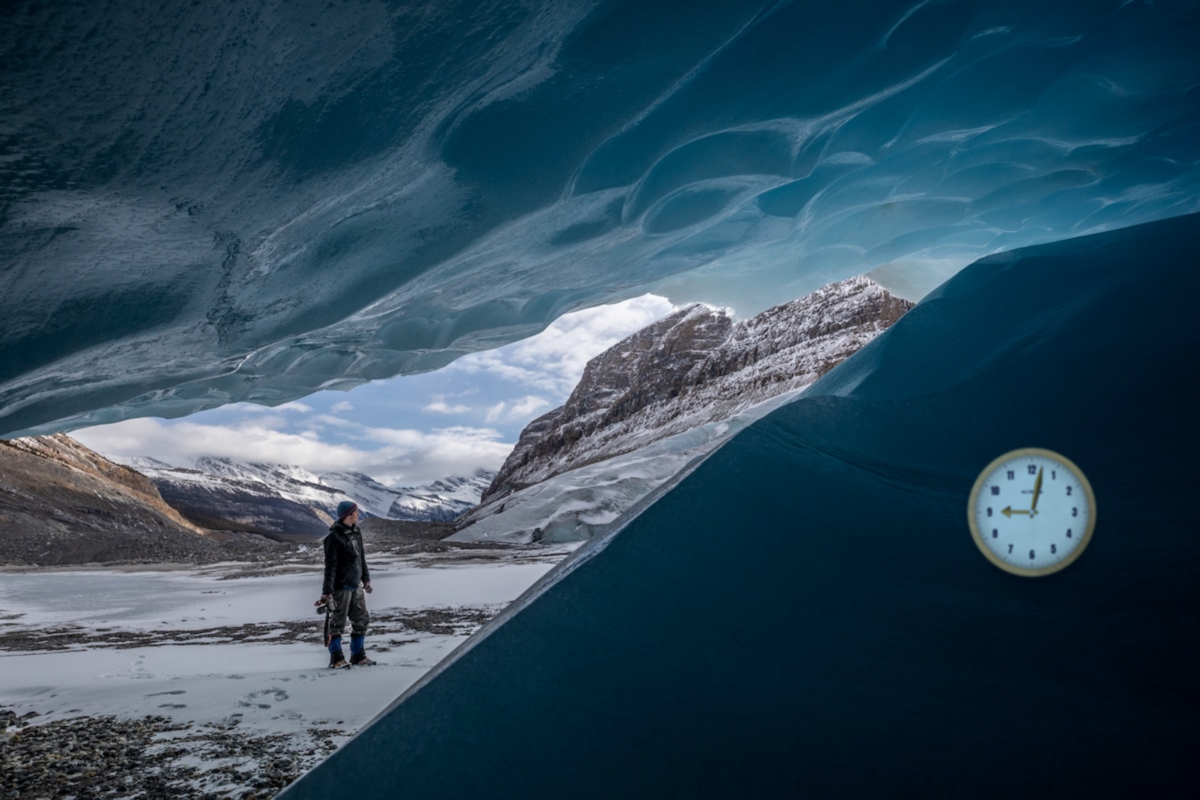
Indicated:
**9:02**
